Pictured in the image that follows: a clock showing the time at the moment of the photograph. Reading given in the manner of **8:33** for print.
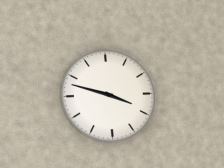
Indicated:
**3:48**
